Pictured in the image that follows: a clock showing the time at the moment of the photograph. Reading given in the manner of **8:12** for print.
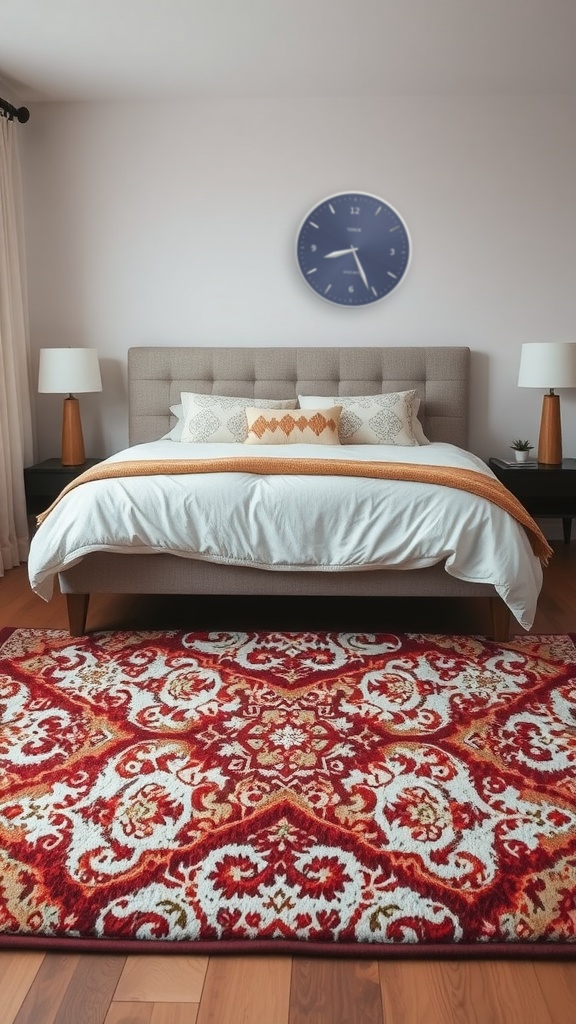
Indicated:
**8:26**
